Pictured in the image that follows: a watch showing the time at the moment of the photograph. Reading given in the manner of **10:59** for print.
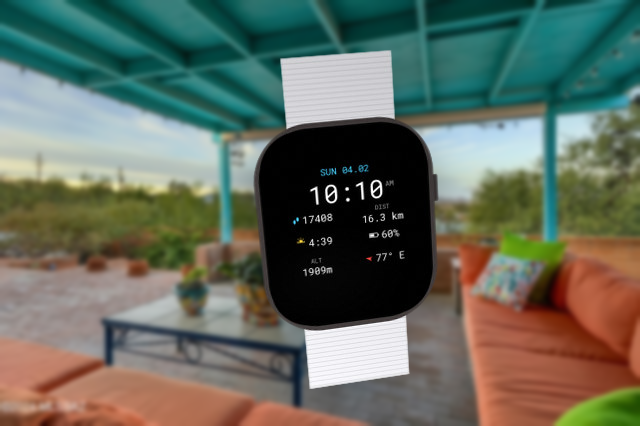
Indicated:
**10:10**
